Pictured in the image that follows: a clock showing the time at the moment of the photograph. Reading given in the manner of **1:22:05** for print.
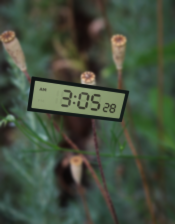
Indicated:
**3:05:28**
